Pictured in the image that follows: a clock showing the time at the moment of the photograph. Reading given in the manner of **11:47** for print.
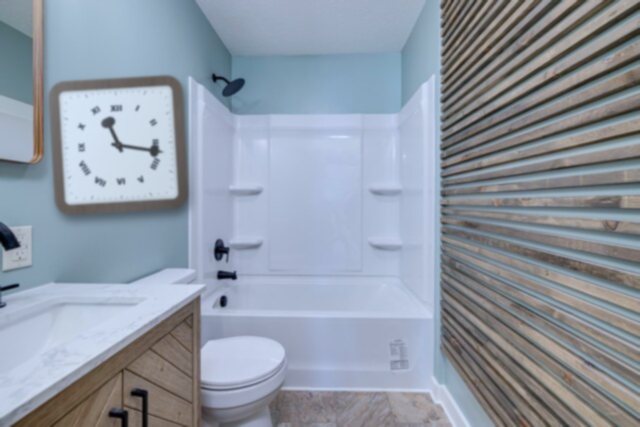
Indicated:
**11:17**
